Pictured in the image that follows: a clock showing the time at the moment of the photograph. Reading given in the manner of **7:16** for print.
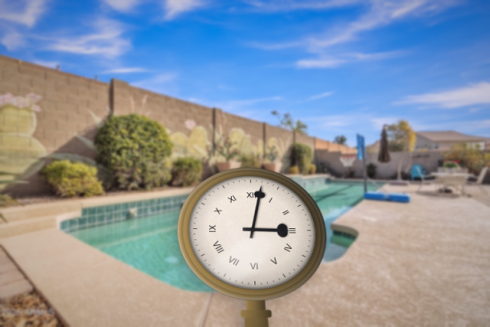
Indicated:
**3:02**
